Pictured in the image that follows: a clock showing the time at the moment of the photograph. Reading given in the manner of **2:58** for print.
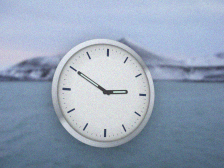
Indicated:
**2:50**
